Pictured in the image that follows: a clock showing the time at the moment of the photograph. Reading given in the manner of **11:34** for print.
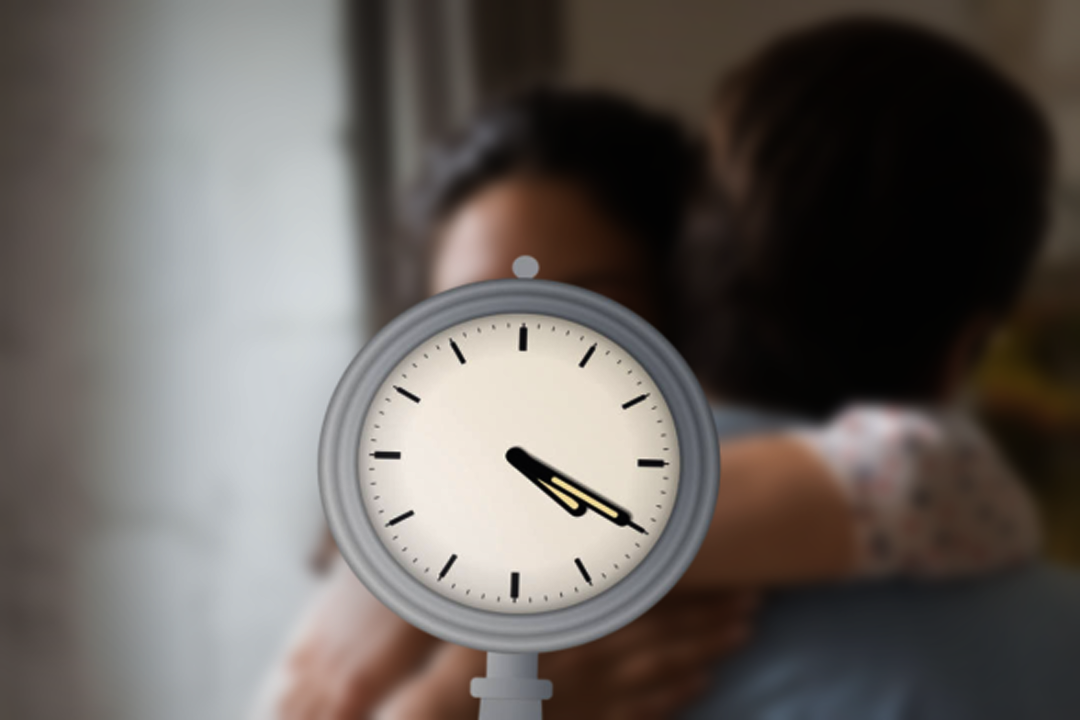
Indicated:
**4:20**
